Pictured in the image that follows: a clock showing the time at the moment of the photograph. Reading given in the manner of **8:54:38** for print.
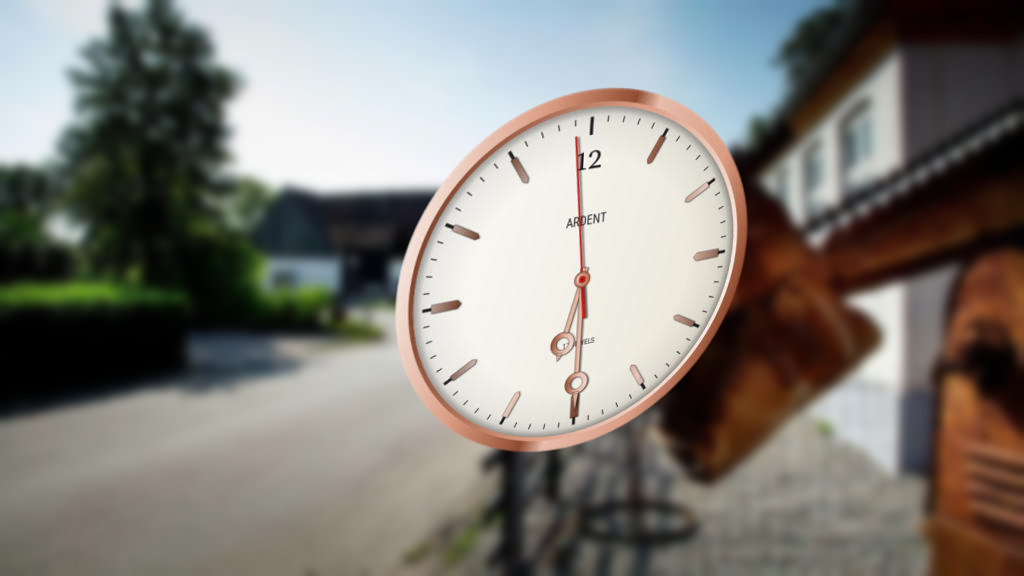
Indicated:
**6:29:59**
